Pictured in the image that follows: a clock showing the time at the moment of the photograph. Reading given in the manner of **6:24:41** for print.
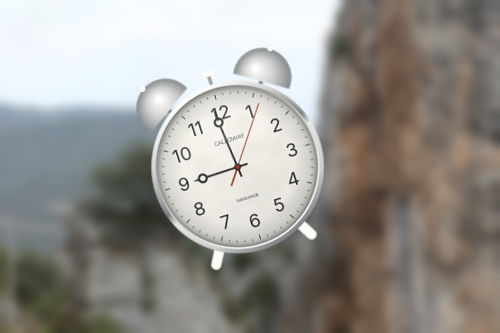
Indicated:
**8:59:06**
